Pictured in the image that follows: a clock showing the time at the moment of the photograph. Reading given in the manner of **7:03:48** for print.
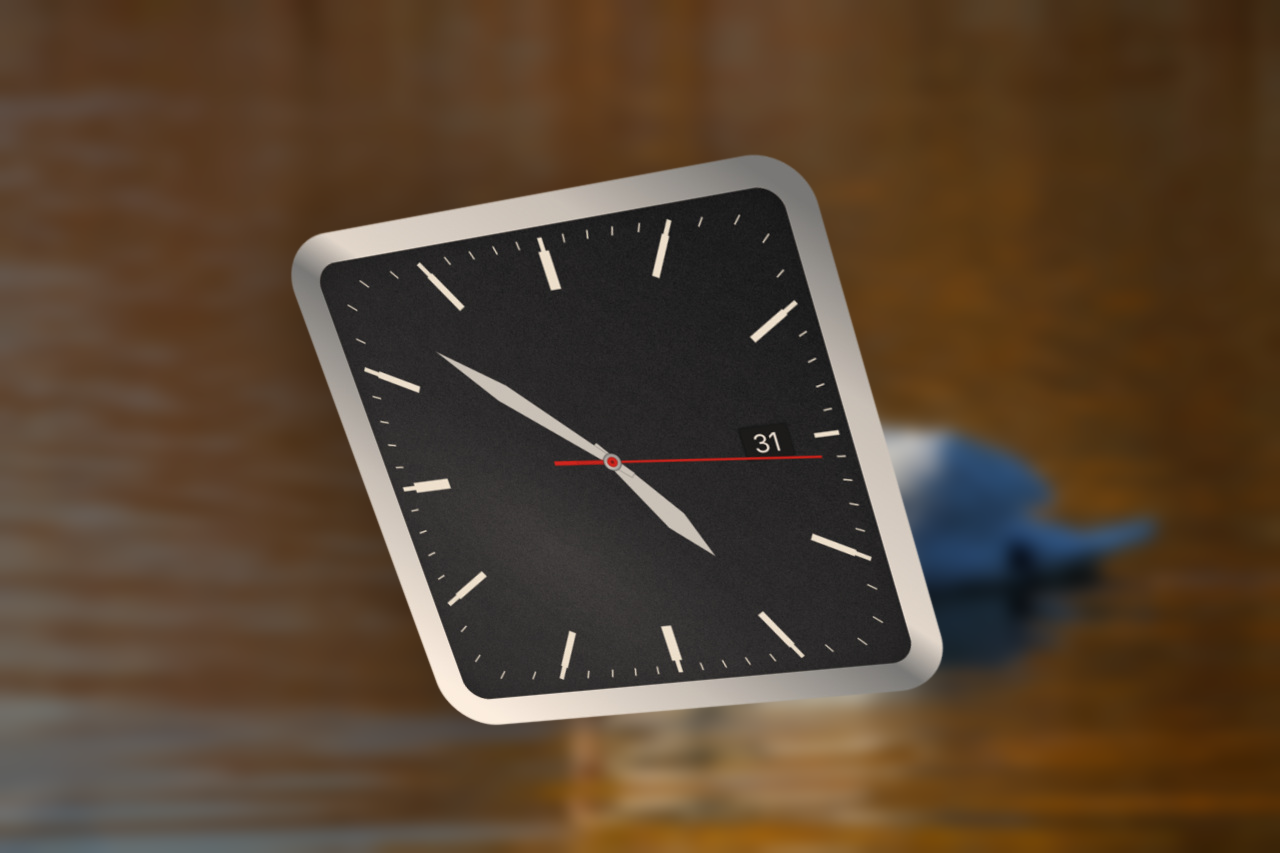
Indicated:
**4:52:16**
